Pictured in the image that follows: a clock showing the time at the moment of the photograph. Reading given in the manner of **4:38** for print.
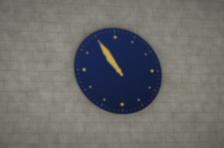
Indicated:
**10:55**
